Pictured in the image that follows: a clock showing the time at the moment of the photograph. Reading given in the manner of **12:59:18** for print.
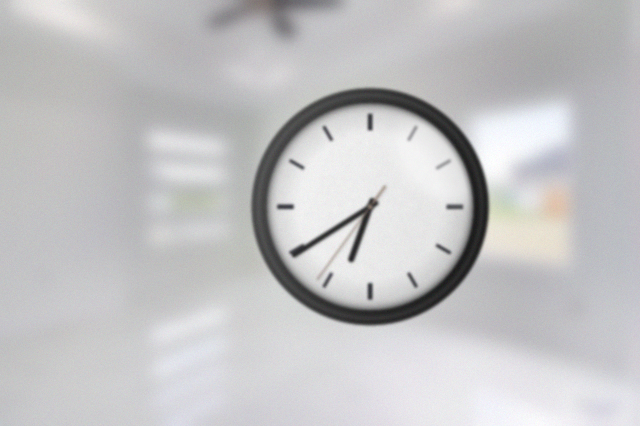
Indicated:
**6:39:36**
